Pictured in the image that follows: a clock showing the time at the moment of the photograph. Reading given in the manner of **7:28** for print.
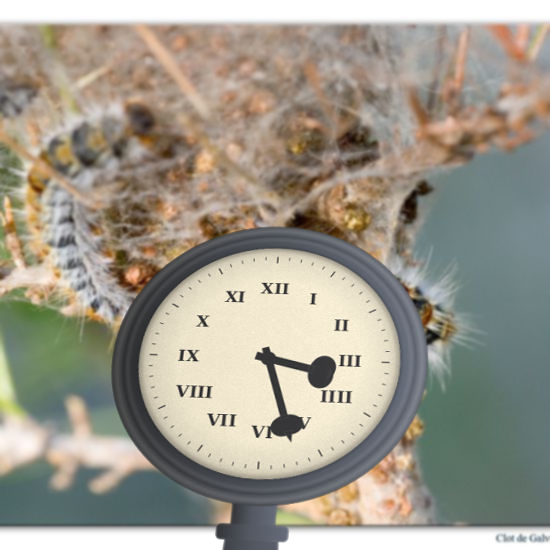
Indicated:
**3:27**
